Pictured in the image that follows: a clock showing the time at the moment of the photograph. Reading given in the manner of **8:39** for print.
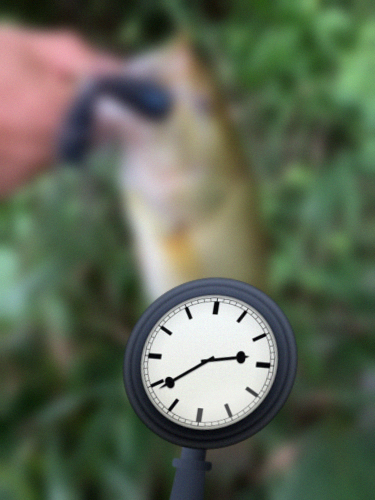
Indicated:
**2:39**
